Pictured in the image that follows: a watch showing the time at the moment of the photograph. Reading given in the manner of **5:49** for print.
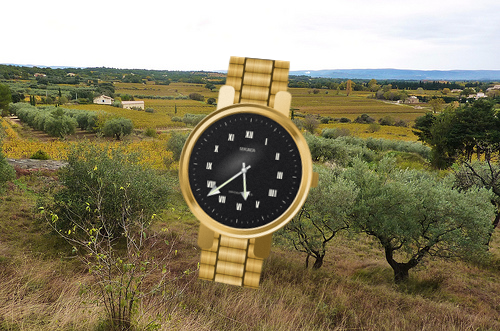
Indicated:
**5:38**
